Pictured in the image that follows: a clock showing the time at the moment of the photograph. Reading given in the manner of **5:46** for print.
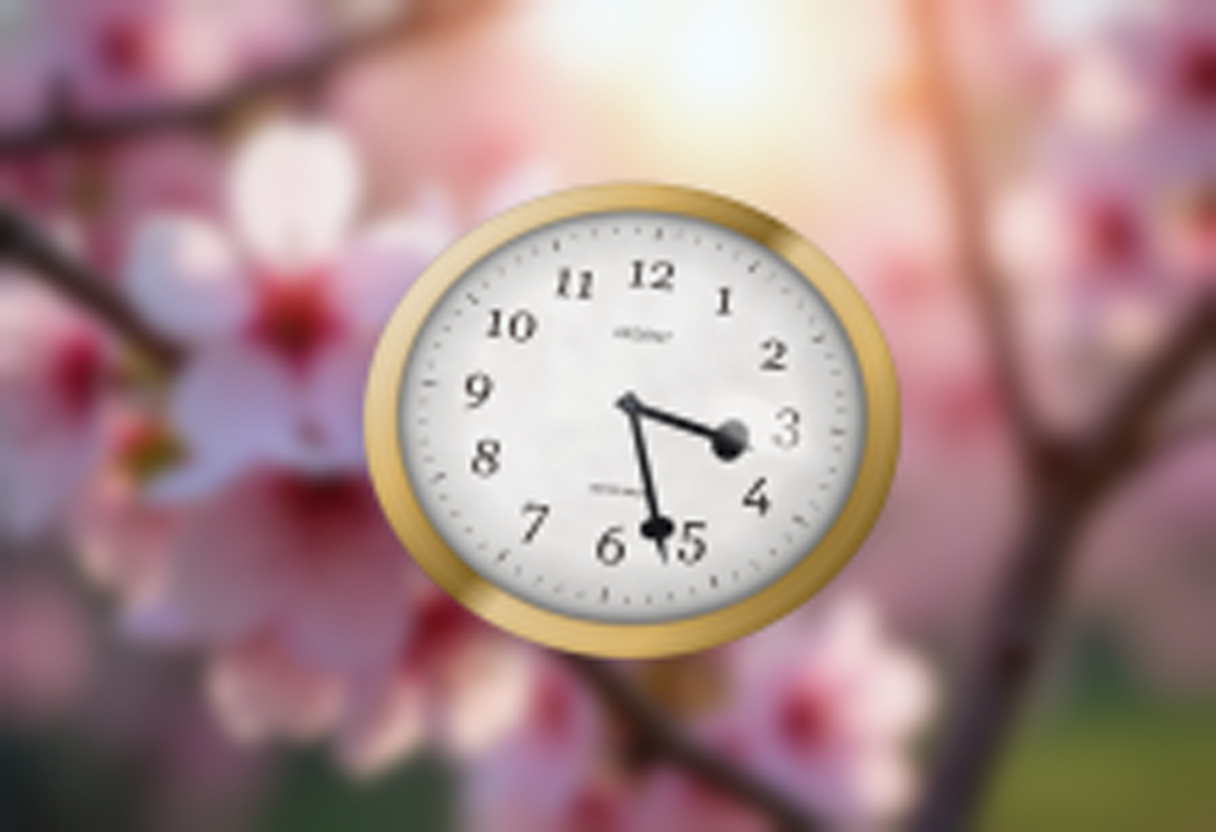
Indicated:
**3:27**
